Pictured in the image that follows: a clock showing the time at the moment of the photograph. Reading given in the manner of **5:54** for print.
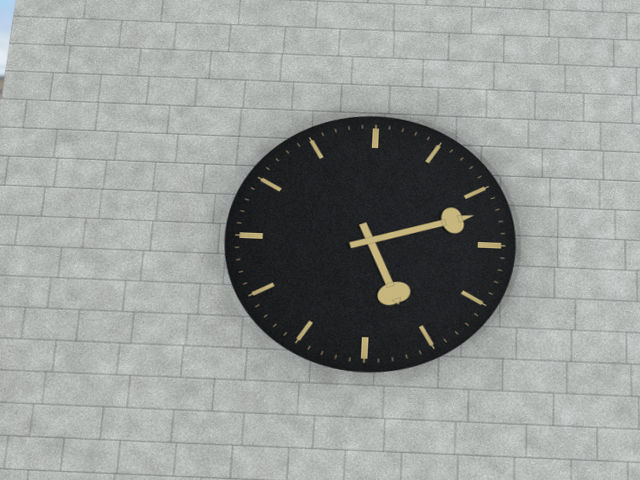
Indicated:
**5:12**
